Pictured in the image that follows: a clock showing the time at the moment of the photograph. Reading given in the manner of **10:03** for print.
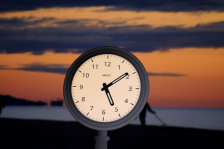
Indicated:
**5:09**
